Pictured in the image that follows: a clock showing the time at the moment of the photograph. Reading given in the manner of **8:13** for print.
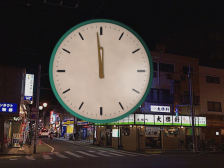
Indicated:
**11:59**
